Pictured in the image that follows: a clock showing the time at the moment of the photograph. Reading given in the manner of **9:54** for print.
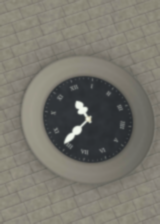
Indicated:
**11:41**
